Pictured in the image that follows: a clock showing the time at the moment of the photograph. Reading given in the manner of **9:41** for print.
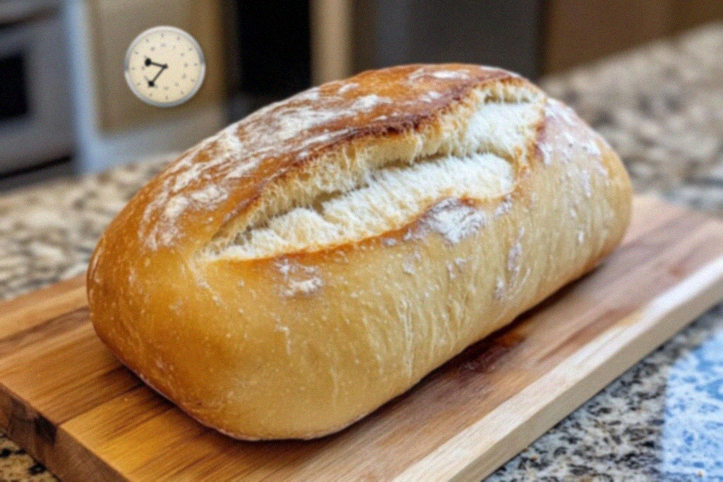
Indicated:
**9:37**
